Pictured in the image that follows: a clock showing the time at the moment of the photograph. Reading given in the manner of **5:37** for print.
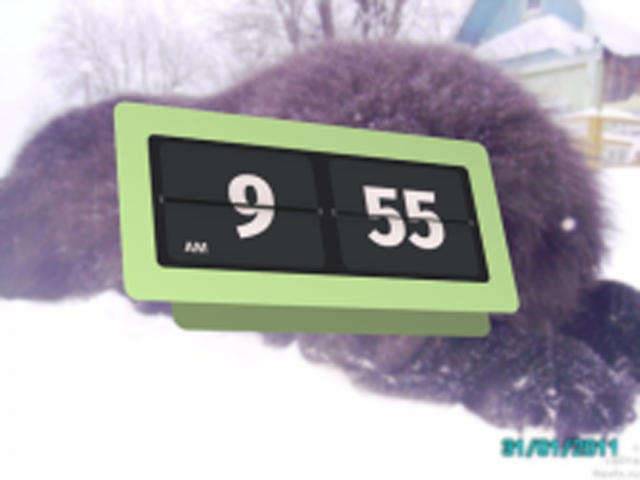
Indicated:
**9:55**
